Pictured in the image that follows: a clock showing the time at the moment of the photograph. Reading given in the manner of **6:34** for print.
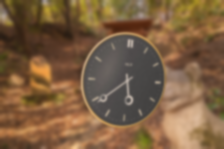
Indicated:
**5:39**
